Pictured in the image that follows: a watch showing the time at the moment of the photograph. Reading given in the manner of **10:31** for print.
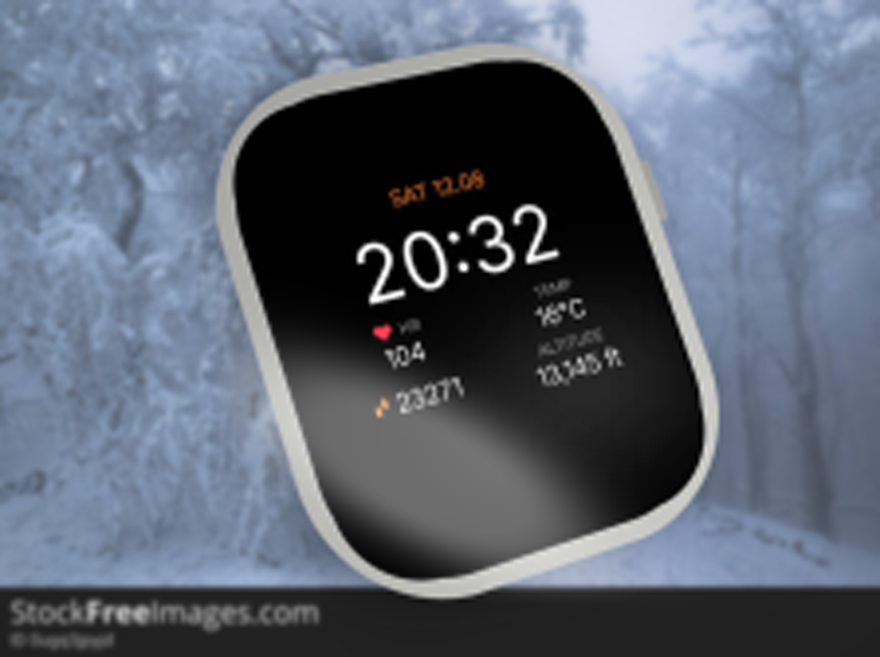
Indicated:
**20:32**
